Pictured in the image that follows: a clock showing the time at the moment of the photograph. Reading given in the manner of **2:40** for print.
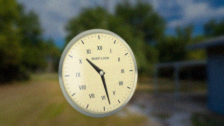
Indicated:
**10:28**
